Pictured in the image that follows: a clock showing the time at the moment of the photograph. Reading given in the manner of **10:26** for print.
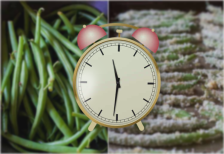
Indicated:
**11:31**
